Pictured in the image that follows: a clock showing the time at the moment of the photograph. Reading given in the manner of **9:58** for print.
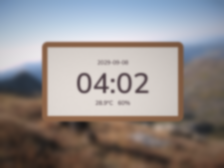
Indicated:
**4:02**
